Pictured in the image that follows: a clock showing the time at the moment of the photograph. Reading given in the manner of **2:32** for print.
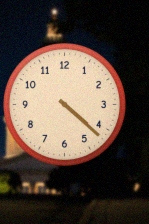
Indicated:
**4:22**
